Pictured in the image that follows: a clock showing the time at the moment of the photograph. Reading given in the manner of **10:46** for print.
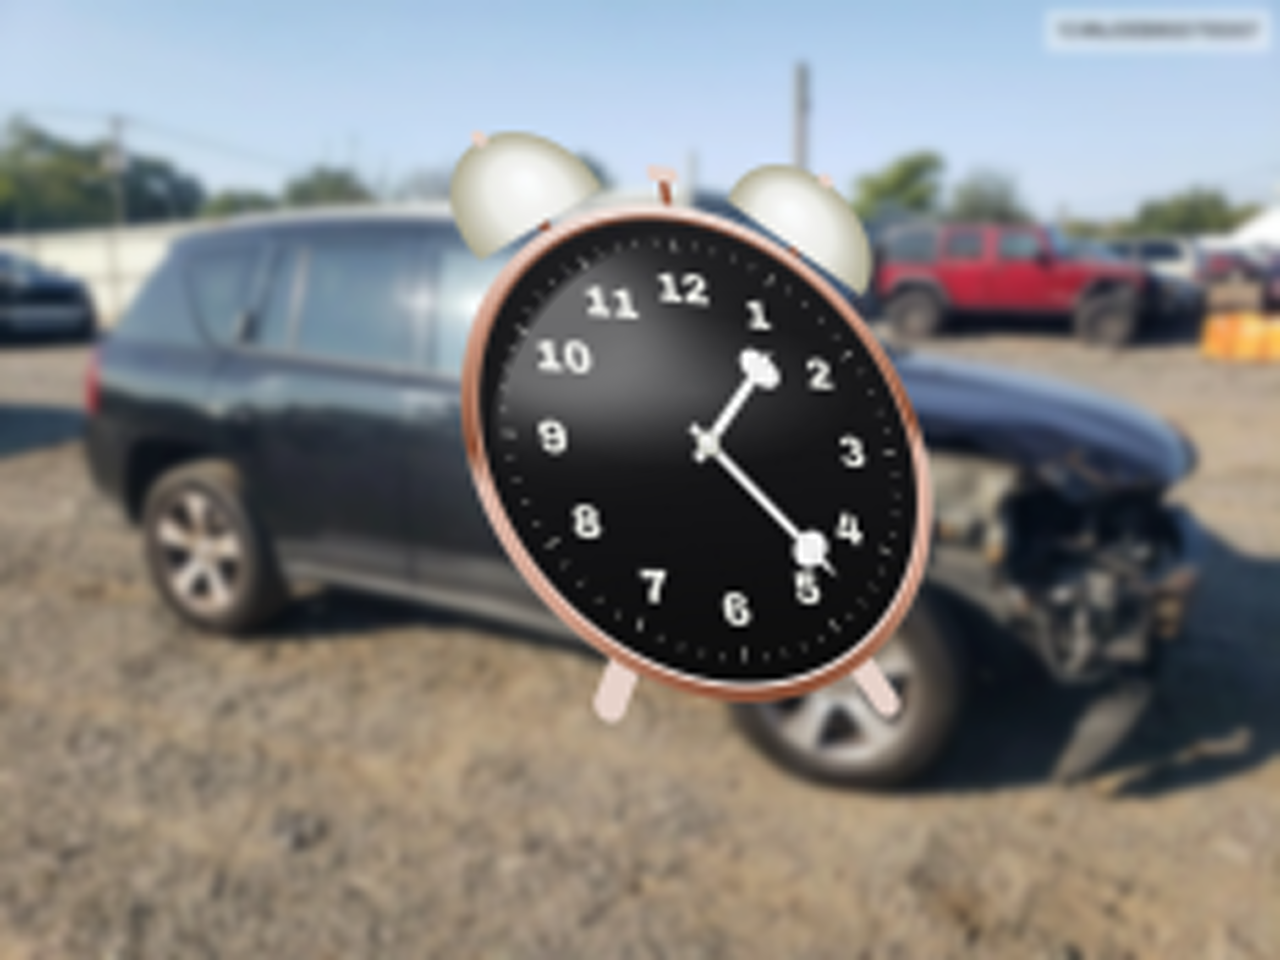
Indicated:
**1:23**
